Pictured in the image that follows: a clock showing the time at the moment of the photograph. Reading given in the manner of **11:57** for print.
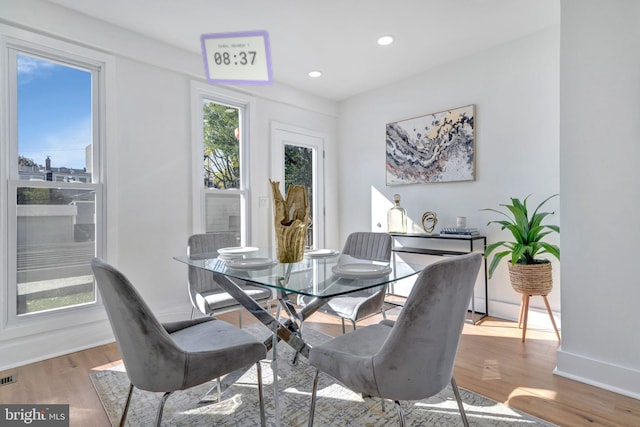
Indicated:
**8:37**
